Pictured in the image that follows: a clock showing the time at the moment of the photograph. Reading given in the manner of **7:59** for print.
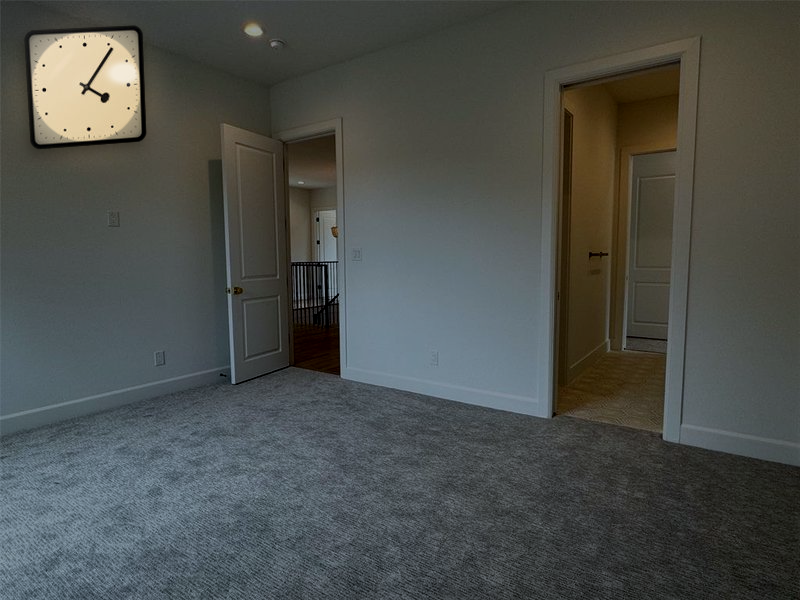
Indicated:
**4:06**
